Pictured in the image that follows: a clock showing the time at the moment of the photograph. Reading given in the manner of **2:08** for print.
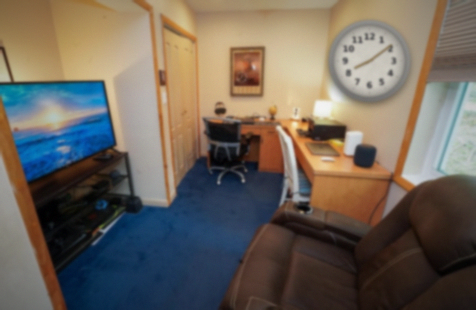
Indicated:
**8:09**
